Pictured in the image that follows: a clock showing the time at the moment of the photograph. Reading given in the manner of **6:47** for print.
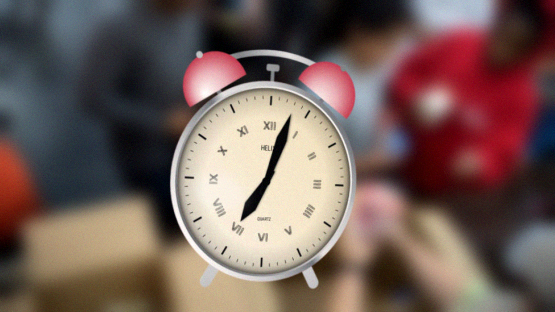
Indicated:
**7:03**
